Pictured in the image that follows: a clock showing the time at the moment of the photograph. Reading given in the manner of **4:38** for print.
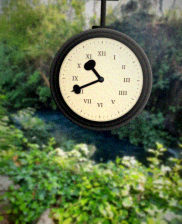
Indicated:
**10:41**
